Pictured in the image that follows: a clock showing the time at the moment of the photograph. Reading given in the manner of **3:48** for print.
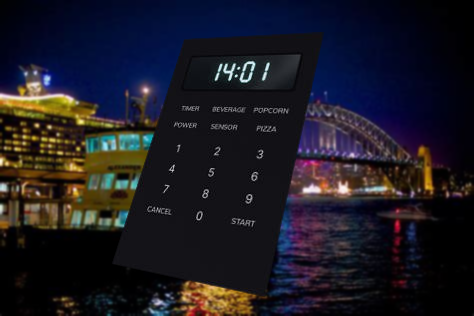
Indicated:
**14:01**
